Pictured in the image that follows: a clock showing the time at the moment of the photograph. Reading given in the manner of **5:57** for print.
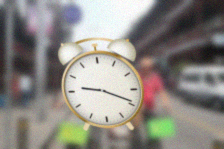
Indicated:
**9:19**
